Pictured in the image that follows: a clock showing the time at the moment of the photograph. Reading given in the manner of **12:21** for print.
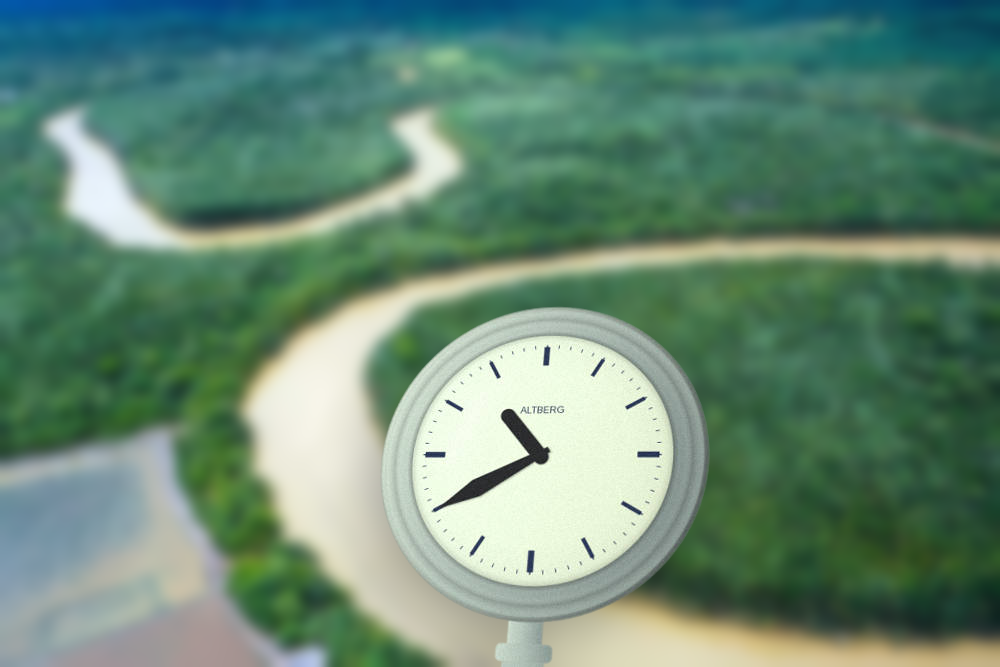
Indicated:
**10:40**
